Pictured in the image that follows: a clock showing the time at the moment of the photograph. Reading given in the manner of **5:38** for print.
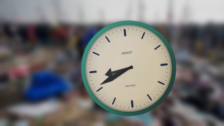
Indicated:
**8:41**
